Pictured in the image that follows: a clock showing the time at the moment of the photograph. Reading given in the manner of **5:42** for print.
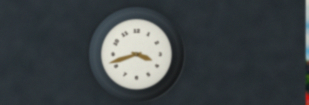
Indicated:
**3:42**
